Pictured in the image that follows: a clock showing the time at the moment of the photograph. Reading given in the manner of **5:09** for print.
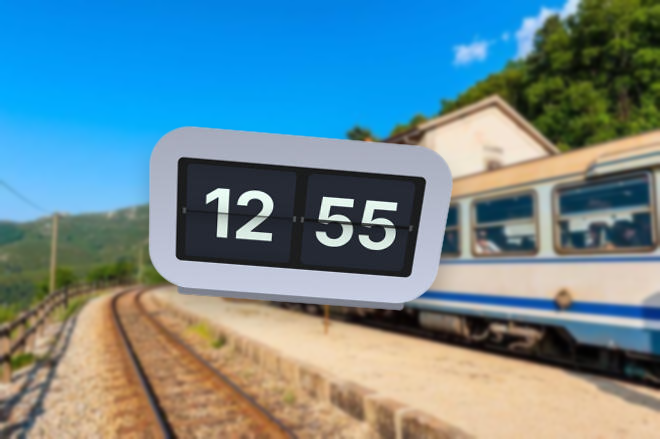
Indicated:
**12:55**
